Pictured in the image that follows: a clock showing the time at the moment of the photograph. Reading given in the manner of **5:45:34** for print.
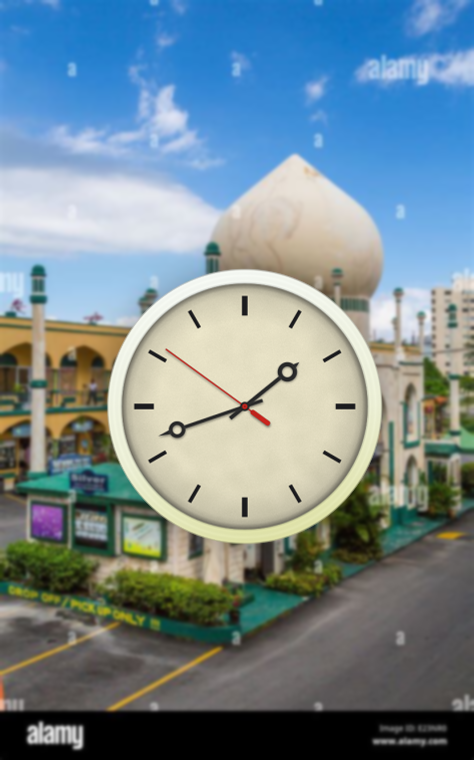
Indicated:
**1:41:51**
